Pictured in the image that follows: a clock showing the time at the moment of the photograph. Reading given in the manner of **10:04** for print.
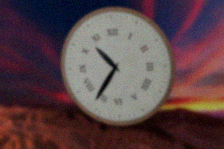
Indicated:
**10:36**
